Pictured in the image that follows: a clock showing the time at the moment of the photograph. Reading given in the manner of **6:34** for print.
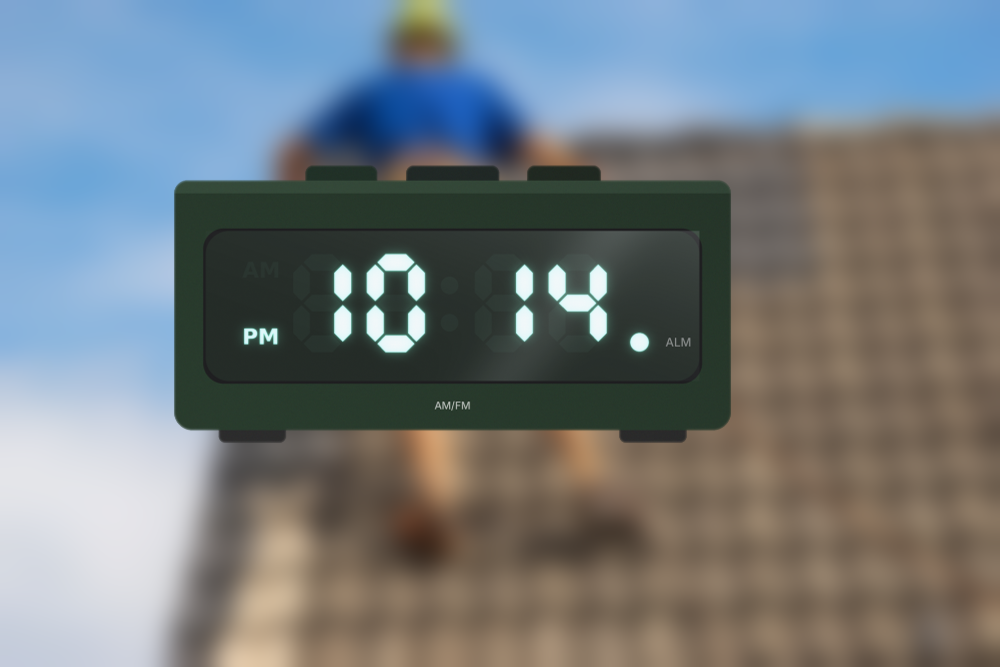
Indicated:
**10:14**
